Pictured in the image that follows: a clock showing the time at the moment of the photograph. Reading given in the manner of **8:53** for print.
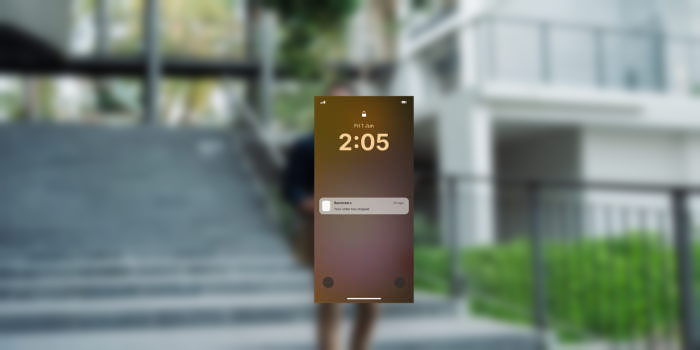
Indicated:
**2:05**
